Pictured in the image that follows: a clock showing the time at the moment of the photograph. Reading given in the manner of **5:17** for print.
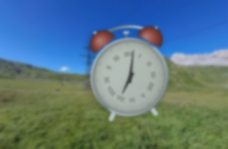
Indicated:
**7:02**
